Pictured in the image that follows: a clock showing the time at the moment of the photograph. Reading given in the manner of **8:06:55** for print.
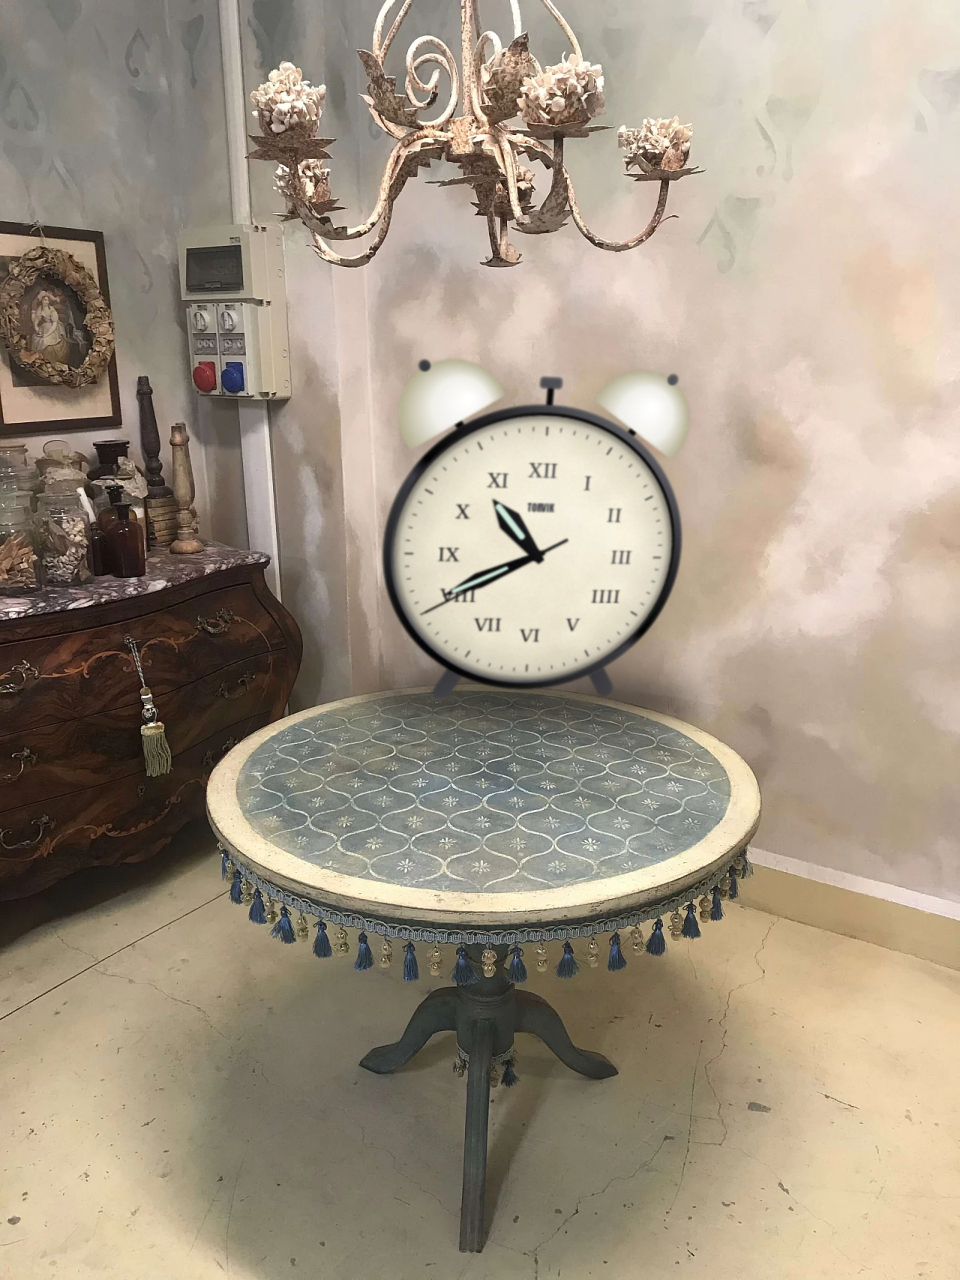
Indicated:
**10:40:40**
